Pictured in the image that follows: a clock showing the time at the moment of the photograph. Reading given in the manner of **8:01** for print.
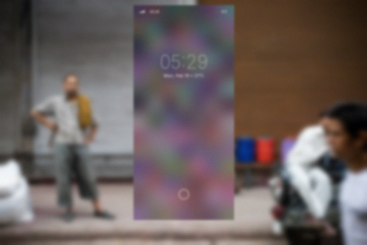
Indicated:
**5:29**
